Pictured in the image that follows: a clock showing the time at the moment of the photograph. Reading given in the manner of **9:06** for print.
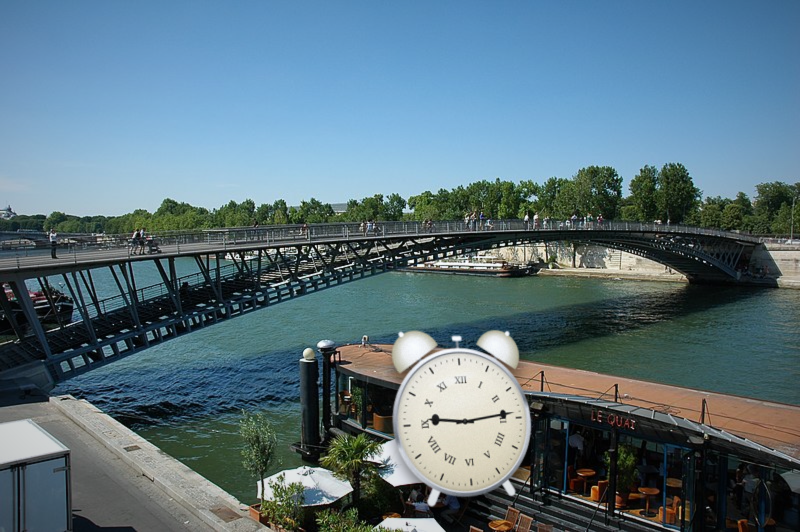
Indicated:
**9:14**
